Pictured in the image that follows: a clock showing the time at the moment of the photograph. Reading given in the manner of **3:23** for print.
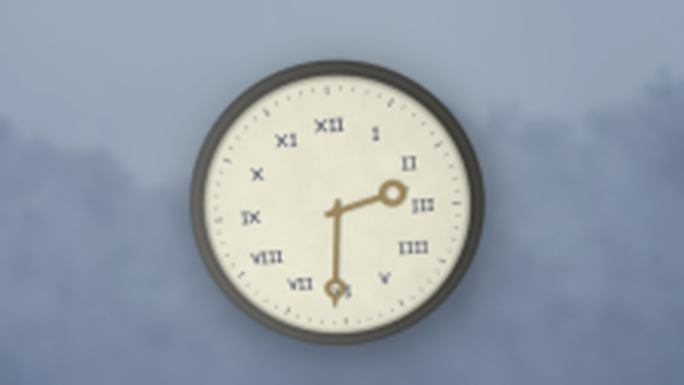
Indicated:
**2:31**
